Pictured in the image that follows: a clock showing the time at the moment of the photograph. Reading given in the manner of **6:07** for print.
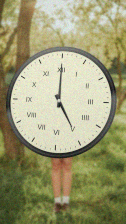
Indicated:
**5:00**
